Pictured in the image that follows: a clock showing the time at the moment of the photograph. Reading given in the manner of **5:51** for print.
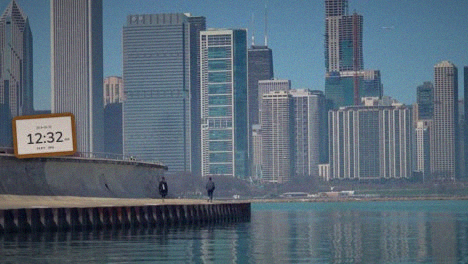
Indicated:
**12:32**
